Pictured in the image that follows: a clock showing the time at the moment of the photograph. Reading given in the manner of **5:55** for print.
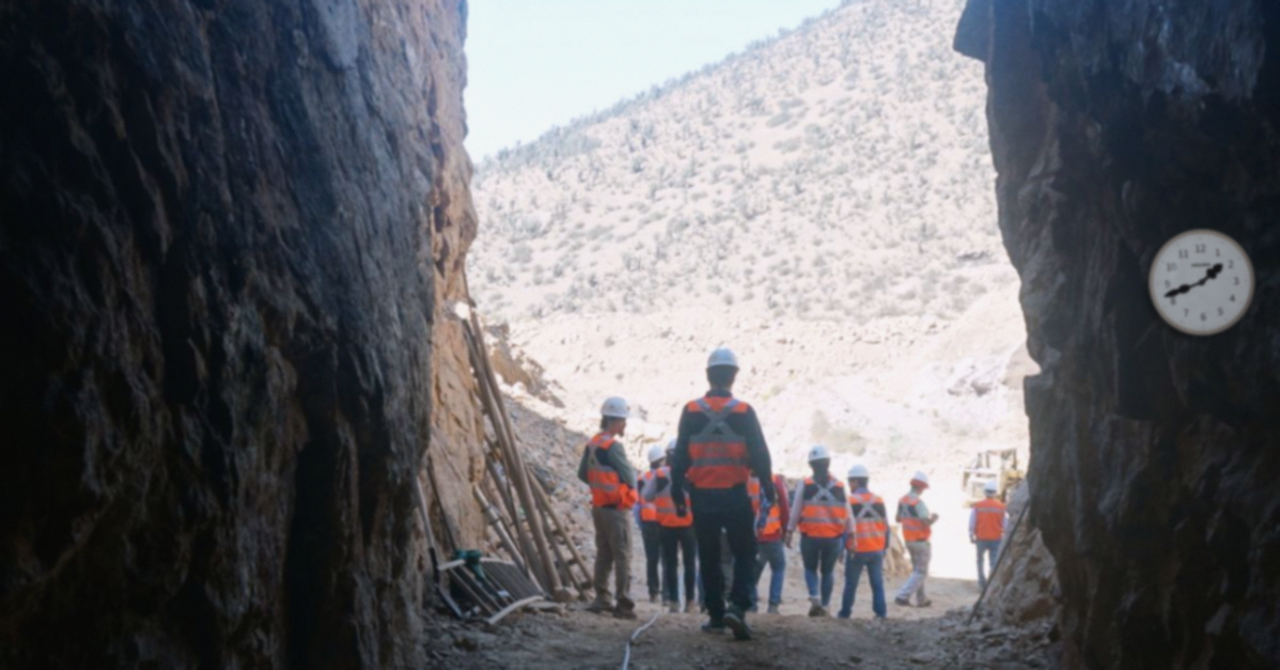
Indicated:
**1:42**
